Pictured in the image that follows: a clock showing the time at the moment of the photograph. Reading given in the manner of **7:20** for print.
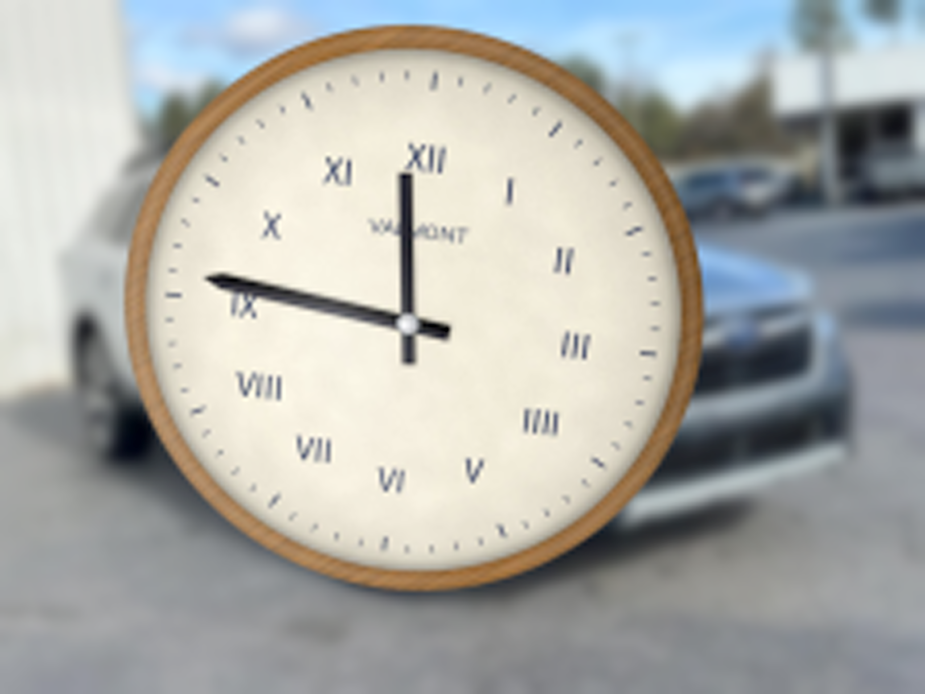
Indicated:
**11:46**
